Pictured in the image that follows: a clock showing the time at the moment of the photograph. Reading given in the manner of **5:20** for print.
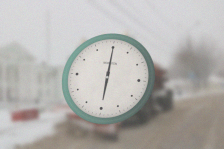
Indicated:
**6:00**
